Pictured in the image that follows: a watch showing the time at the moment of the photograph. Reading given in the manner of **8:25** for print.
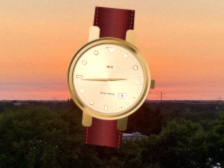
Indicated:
**2:44**
